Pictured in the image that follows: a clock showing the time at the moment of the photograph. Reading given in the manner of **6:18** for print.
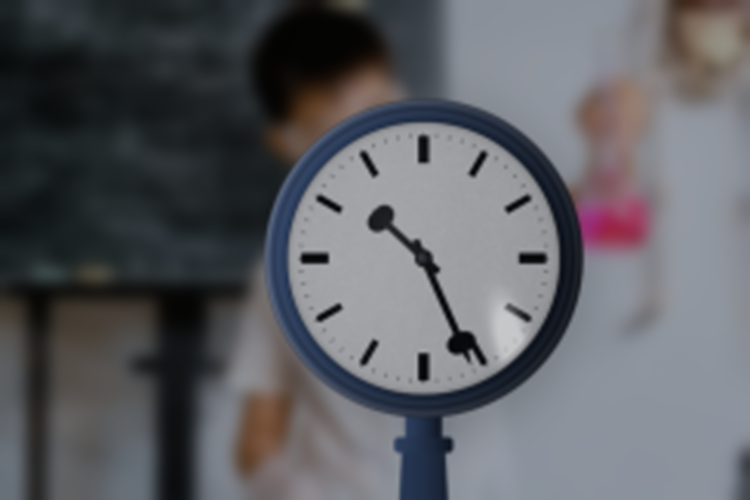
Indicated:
**10:26**
